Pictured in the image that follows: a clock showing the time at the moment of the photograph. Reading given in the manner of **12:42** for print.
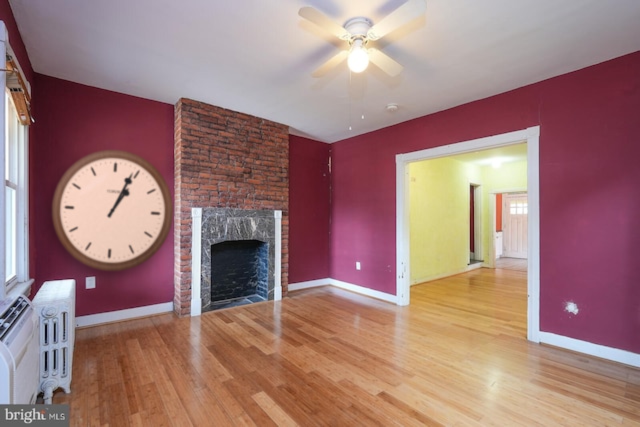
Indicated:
**1:04**
